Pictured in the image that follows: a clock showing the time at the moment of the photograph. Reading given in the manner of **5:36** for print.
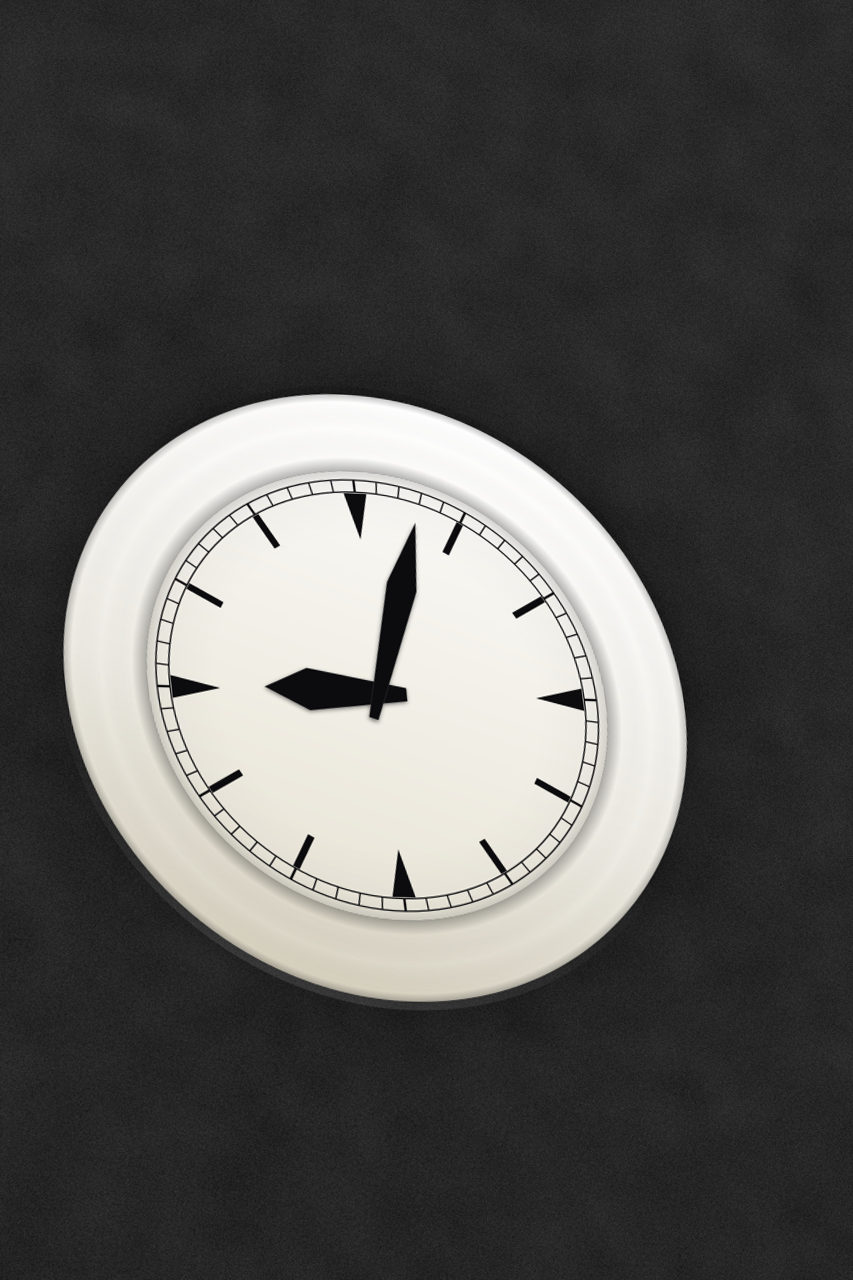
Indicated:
**9:03**
